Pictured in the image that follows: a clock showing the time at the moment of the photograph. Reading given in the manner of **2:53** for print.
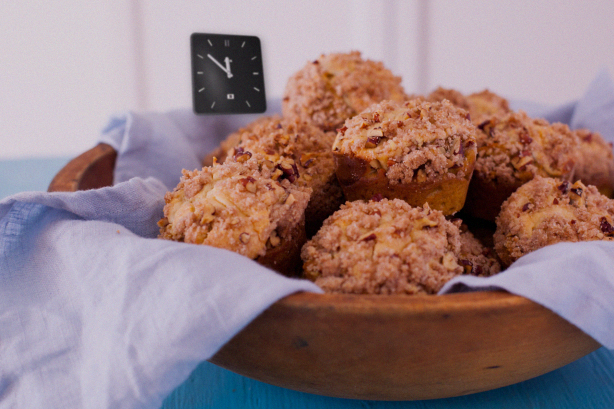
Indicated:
**11:52**
